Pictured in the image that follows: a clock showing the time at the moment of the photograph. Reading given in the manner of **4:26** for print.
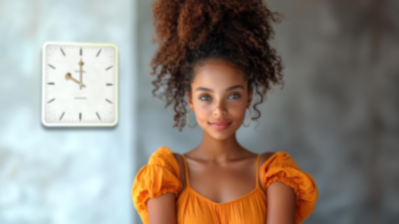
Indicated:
**10:00**
